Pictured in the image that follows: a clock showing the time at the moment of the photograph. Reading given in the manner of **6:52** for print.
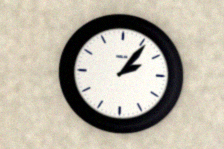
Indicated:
**2:06**
